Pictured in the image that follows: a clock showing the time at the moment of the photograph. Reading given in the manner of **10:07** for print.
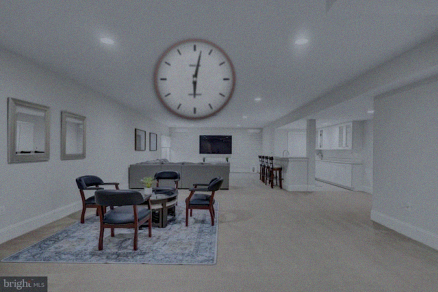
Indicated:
**6:02**
